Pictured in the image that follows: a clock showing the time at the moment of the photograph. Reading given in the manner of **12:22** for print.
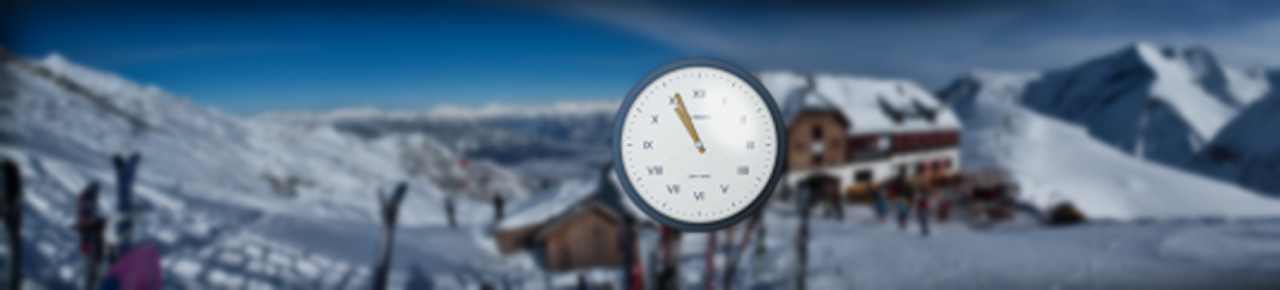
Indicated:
**10:56**
